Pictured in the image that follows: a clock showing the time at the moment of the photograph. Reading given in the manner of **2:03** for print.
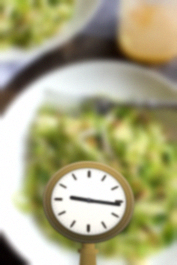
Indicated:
**9:16**
